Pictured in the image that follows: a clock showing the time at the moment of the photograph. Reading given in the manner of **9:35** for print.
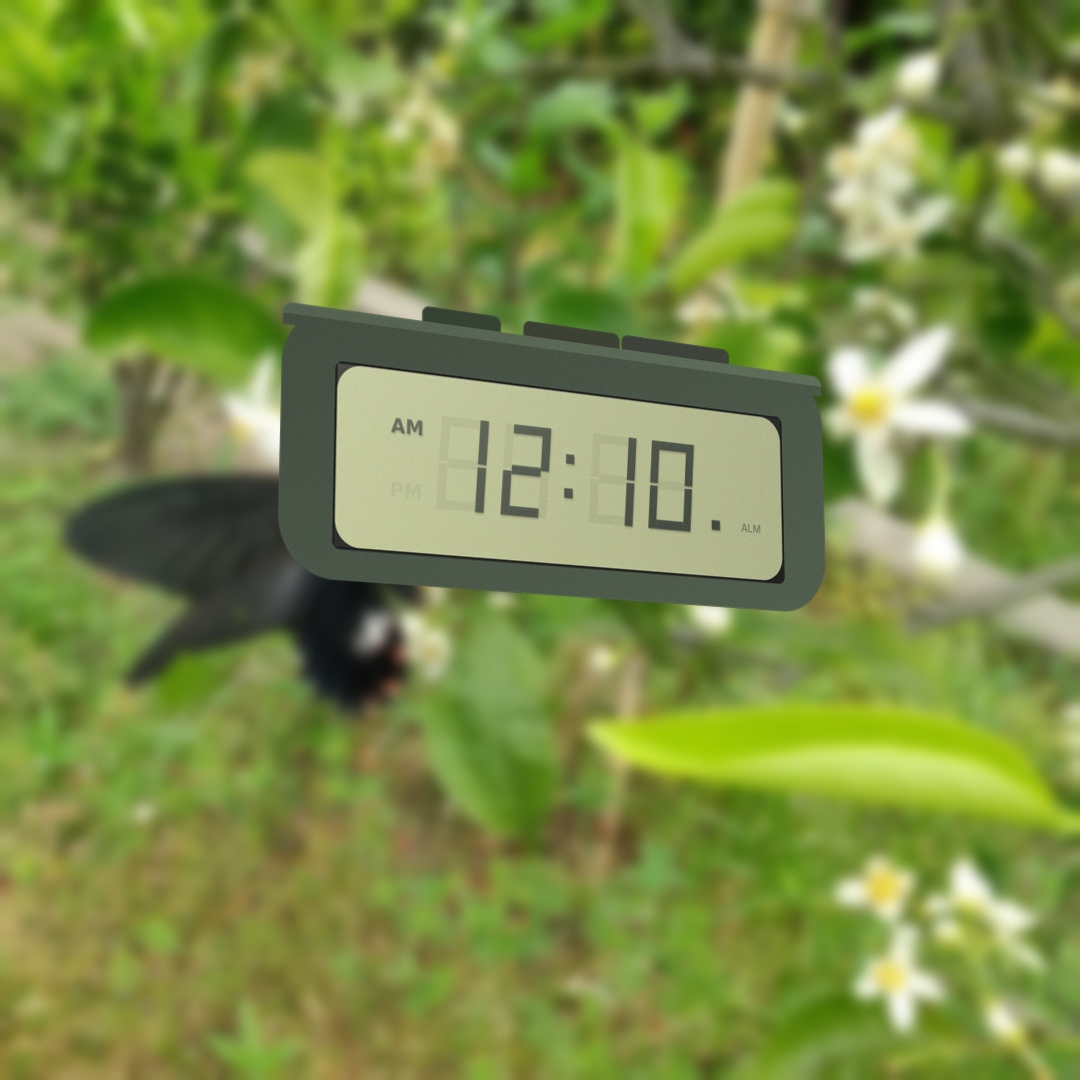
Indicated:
**12:10**
